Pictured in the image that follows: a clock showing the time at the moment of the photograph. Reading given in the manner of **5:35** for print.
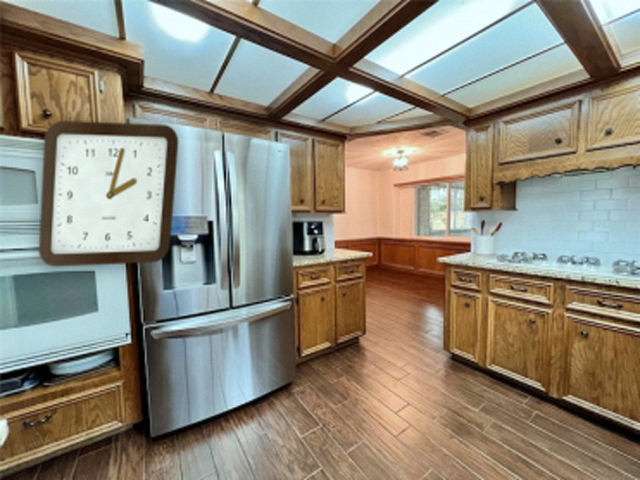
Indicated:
**2:02**
